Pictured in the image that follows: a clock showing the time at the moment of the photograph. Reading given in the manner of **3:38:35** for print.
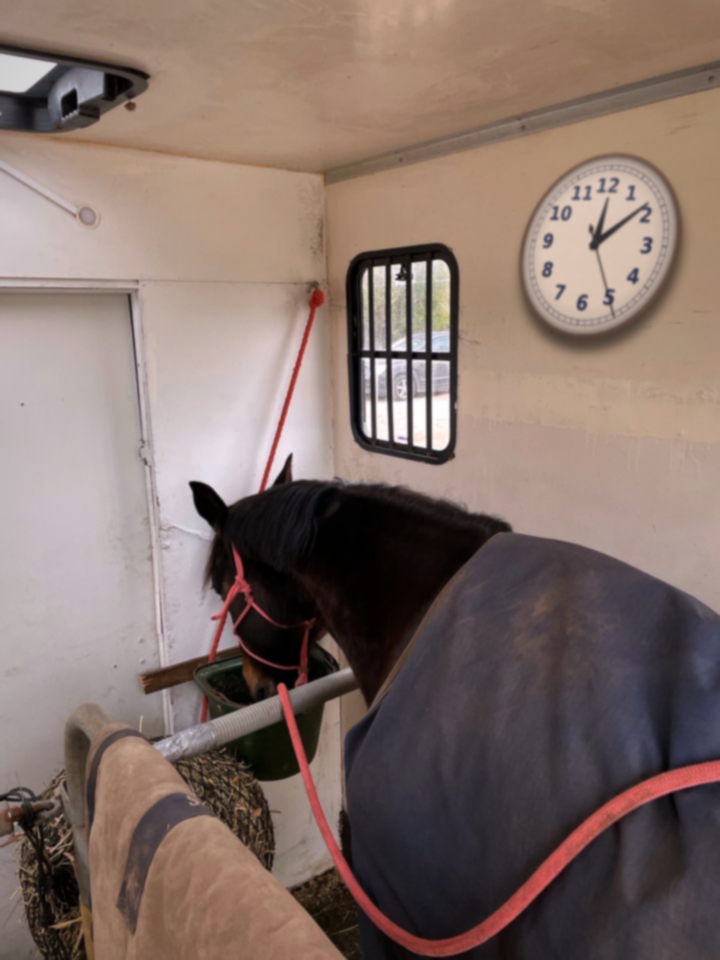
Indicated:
**12:08:25**
